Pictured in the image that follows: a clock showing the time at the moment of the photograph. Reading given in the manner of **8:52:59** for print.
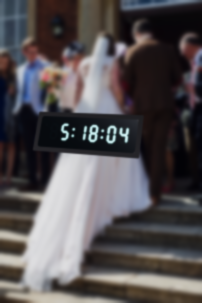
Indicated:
**5:18:04**
